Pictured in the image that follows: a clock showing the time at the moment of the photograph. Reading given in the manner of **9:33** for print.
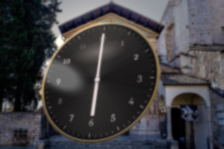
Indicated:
**6:00**
